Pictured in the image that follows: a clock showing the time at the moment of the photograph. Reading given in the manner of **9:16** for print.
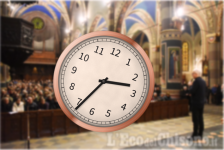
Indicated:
**2:34**
